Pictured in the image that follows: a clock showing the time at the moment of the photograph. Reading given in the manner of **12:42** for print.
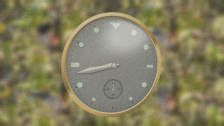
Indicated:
**8:43**
